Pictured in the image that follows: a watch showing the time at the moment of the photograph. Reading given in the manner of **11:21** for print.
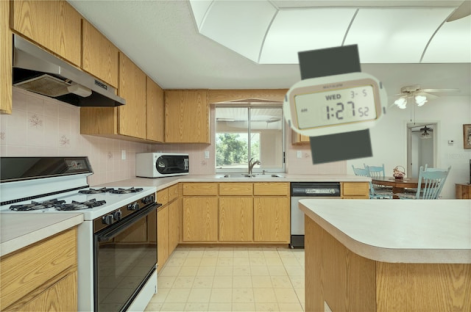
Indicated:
**1:27**
